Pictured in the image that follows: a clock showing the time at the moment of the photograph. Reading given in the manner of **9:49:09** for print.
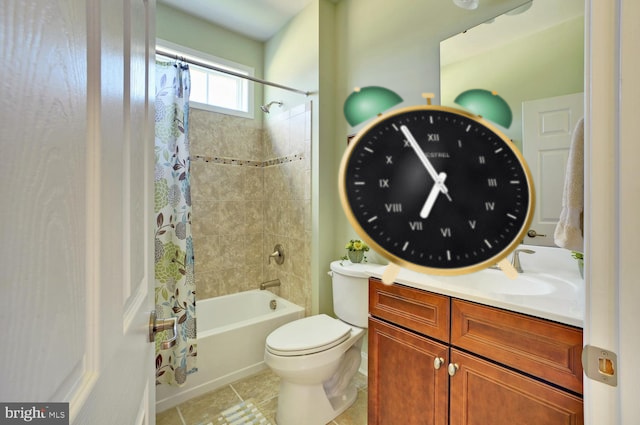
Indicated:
**6:55:56**
